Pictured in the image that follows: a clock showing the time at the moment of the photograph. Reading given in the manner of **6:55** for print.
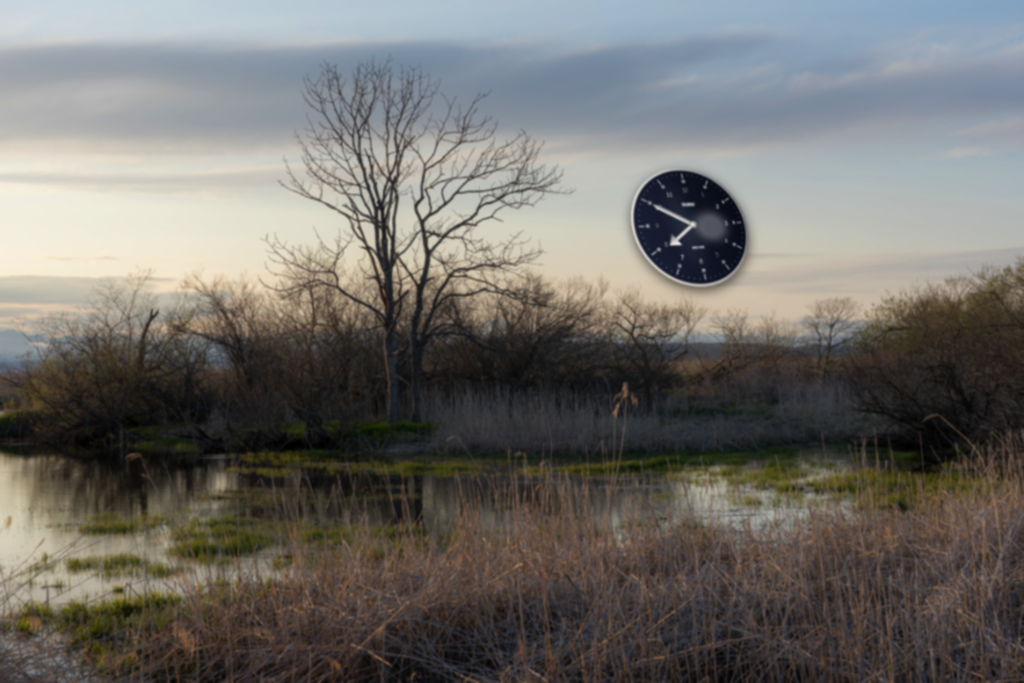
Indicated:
**7:50**
